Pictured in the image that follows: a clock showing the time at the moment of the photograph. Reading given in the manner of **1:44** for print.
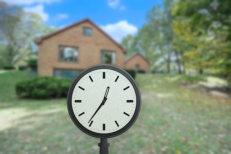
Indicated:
**12:36**
